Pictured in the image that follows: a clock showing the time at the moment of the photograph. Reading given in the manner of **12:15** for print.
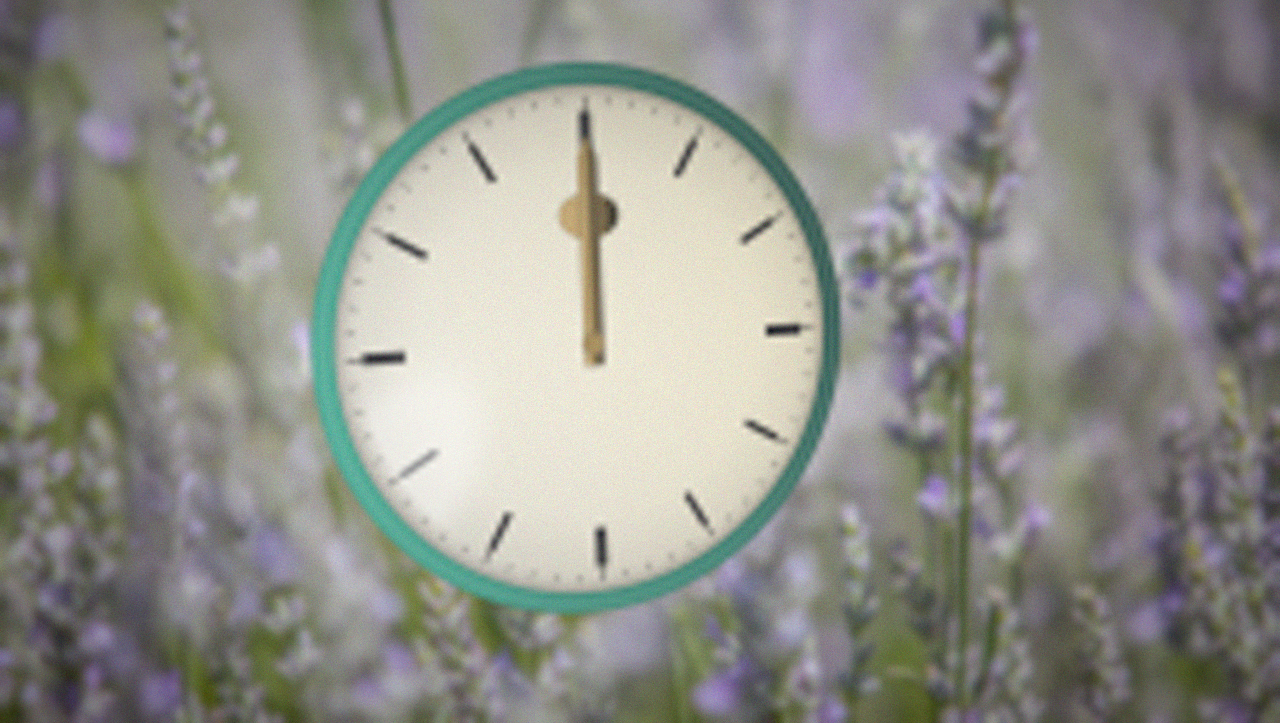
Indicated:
**12:00**
